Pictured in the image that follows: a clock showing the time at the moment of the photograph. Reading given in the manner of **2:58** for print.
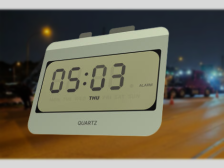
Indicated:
**5:03**
